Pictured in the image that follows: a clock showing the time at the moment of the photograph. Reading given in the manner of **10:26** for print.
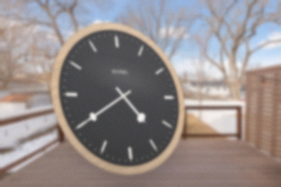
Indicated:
**4:40**
